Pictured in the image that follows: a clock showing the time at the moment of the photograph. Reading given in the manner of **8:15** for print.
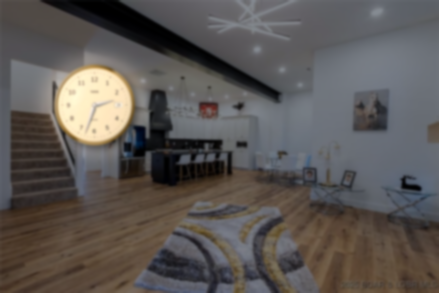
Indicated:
**2:33**
